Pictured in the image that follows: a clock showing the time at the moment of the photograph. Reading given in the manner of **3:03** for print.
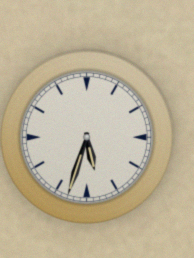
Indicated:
**5:33**
